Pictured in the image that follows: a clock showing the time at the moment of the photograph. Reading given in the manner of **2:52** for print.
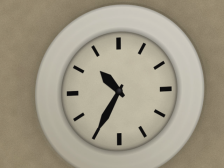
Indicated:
**10:35**
